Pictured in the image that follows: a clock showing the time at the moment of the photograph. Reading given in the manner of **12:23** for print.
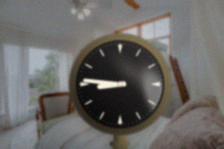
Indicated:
**8:46**
